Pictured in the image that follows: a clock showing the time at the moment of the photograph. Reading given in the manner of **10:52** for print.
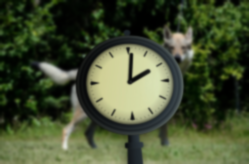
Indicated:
**2:01**
